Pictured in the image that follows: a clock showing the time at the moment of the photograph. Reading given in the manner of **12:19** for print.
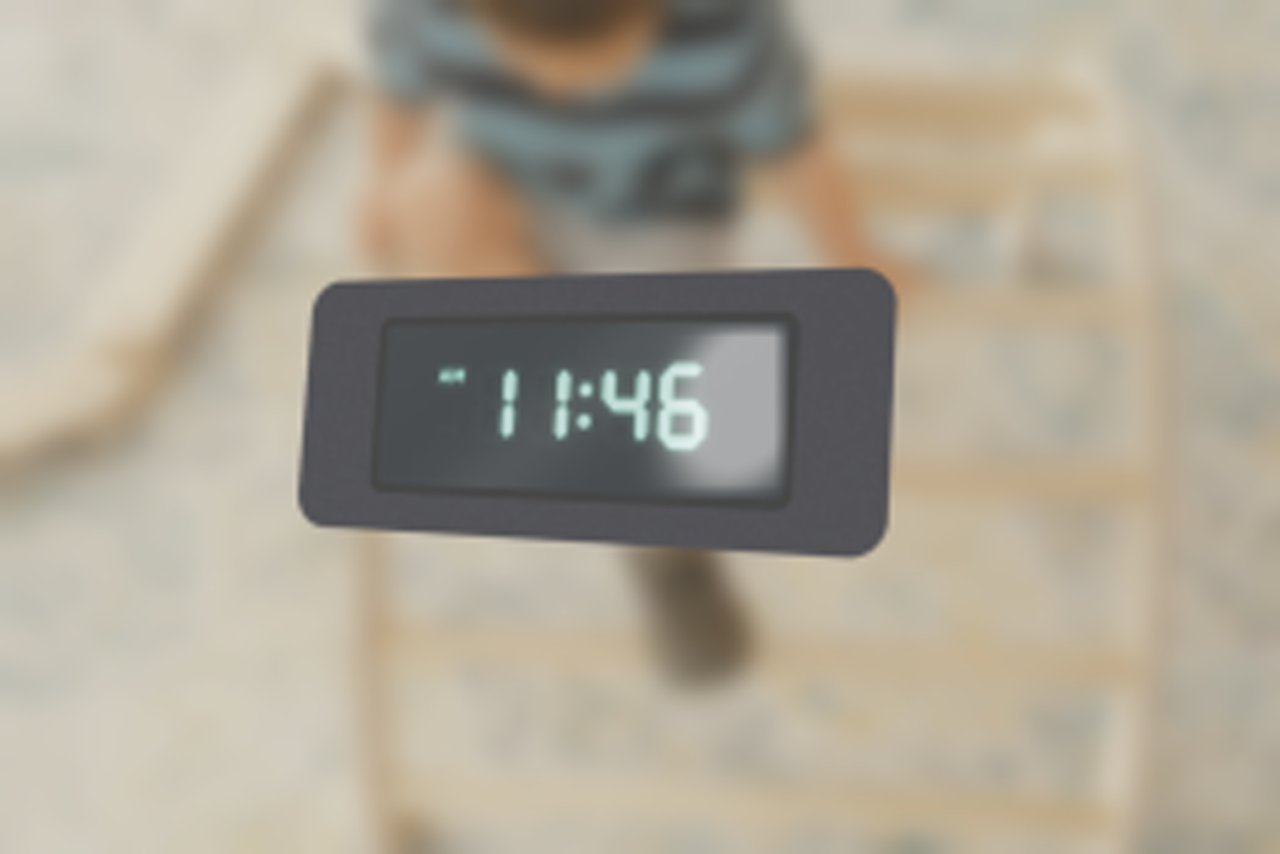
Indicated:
**11:46**
